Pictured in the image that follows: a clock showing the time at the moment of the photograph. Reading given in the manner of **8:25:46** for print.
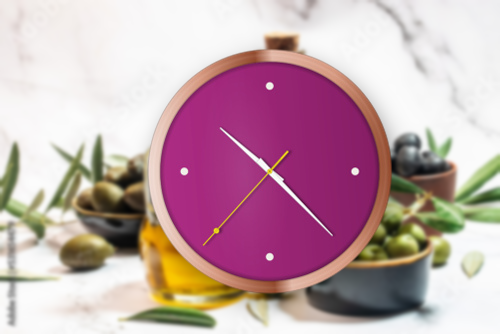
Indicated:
**10:22:37**
